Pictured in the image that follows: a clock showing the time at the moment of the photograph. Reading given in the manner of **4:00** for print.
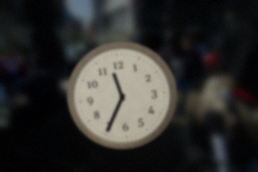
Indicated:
**11:35**
